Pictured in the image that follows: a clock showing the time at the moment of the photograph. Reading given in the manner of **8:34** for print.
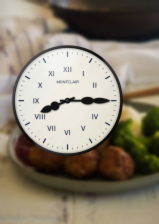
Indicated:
**8:15**
